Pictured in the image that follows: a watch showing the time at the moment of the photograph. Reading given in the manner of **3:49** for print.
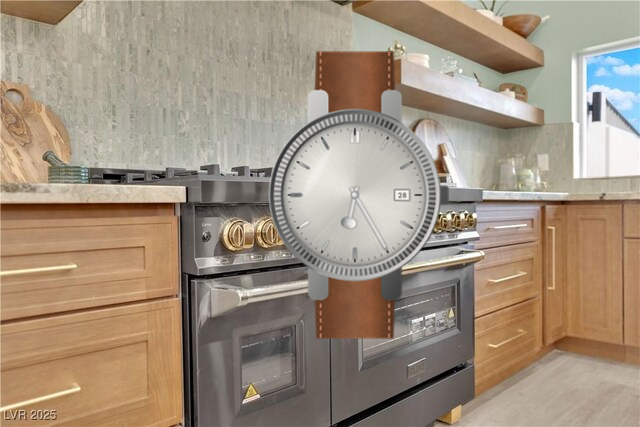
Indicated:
**6:25**
